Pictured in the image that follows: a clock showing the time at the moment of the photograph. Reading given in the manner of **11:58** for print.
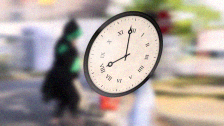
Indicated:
**7:59**
